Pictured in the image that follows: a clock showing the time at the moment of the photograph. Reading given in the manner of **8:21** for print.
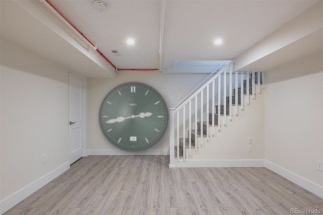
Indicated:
**2:43**
